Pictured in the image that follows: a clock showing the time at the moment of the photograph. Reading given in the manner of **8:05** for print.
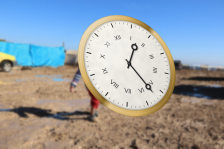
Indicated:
**1:27**
